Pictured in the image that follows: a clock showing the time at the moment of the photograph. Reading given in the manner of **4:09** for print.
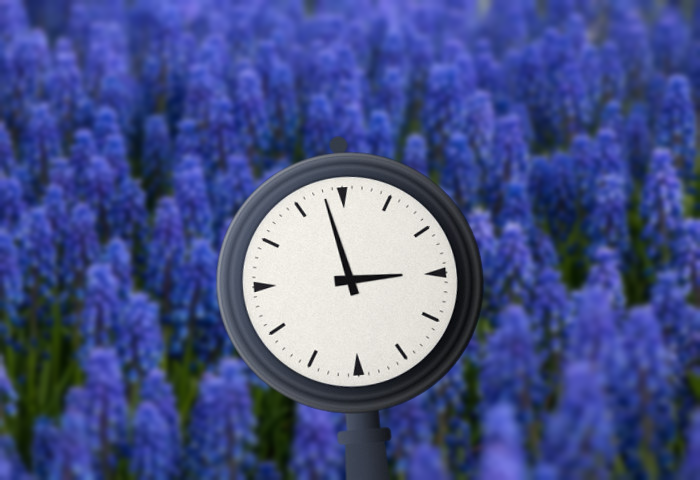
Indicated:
**2:58**
